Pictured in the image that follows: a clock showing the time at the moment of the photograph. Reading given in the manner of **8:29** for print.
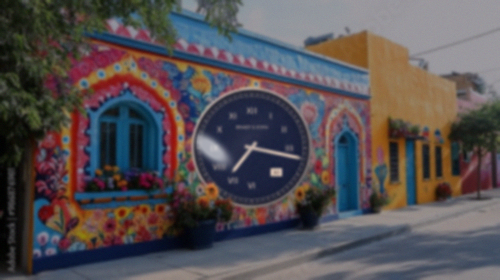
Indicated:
**7:17**
